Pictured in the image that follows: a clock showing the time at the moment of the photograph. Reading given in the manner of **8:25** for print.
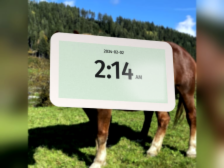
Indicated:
**2:14**
